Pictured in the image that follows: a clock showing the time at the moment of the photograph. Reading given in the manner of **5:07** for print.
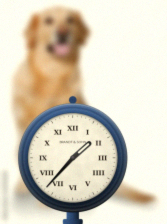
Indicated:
**1:37**
